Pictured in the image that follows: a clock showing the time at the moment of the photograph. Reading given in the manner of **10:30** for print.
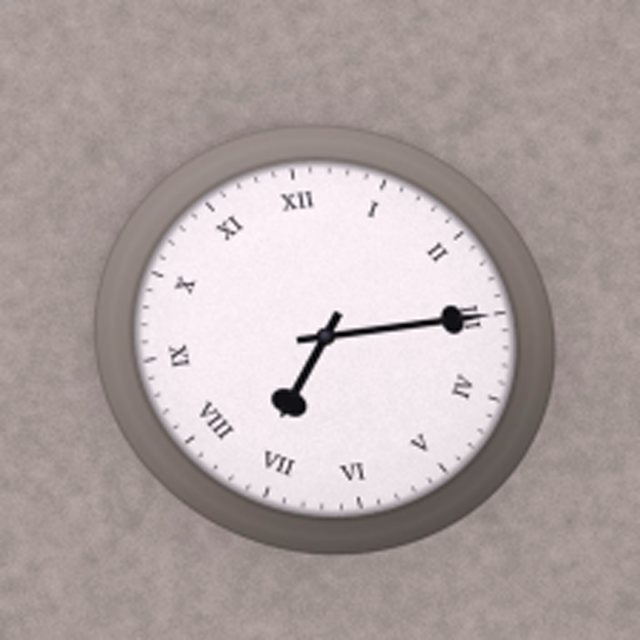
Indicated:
**7:15**
